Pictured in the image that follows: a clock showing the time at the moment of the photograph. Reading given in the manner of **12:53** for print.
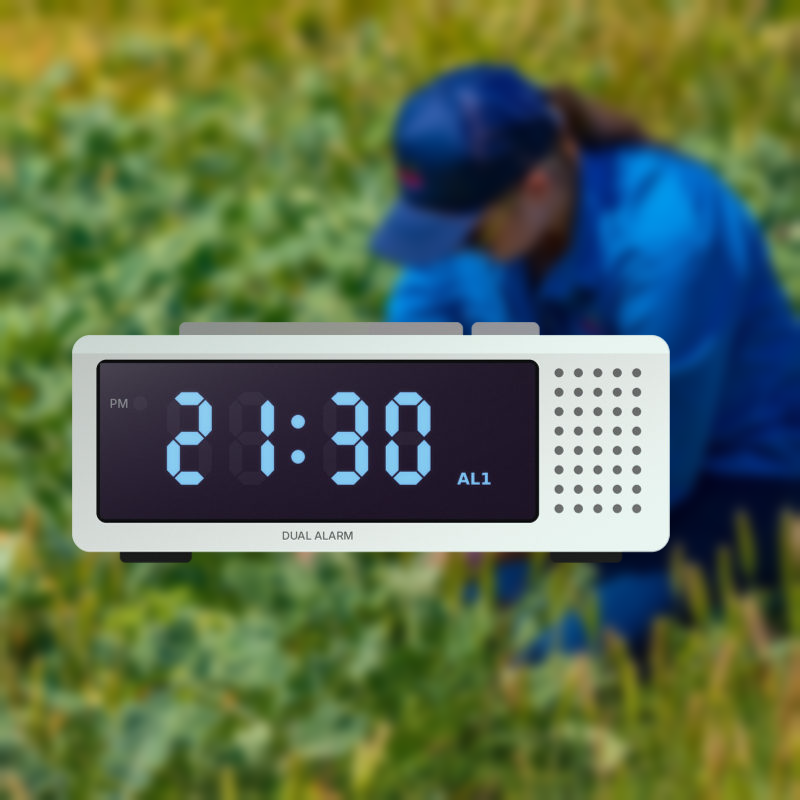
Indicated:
**21:30**
